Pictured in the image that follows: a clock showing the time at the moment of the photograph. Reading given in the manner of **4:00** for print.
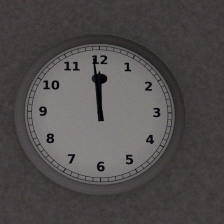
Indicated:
**11:59**
